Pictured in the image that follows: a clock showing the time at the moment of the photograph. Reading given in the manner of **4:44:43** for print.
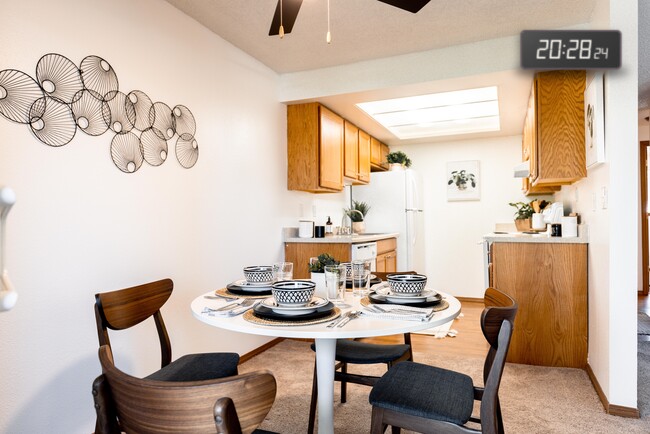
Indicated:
**20:28:24**
